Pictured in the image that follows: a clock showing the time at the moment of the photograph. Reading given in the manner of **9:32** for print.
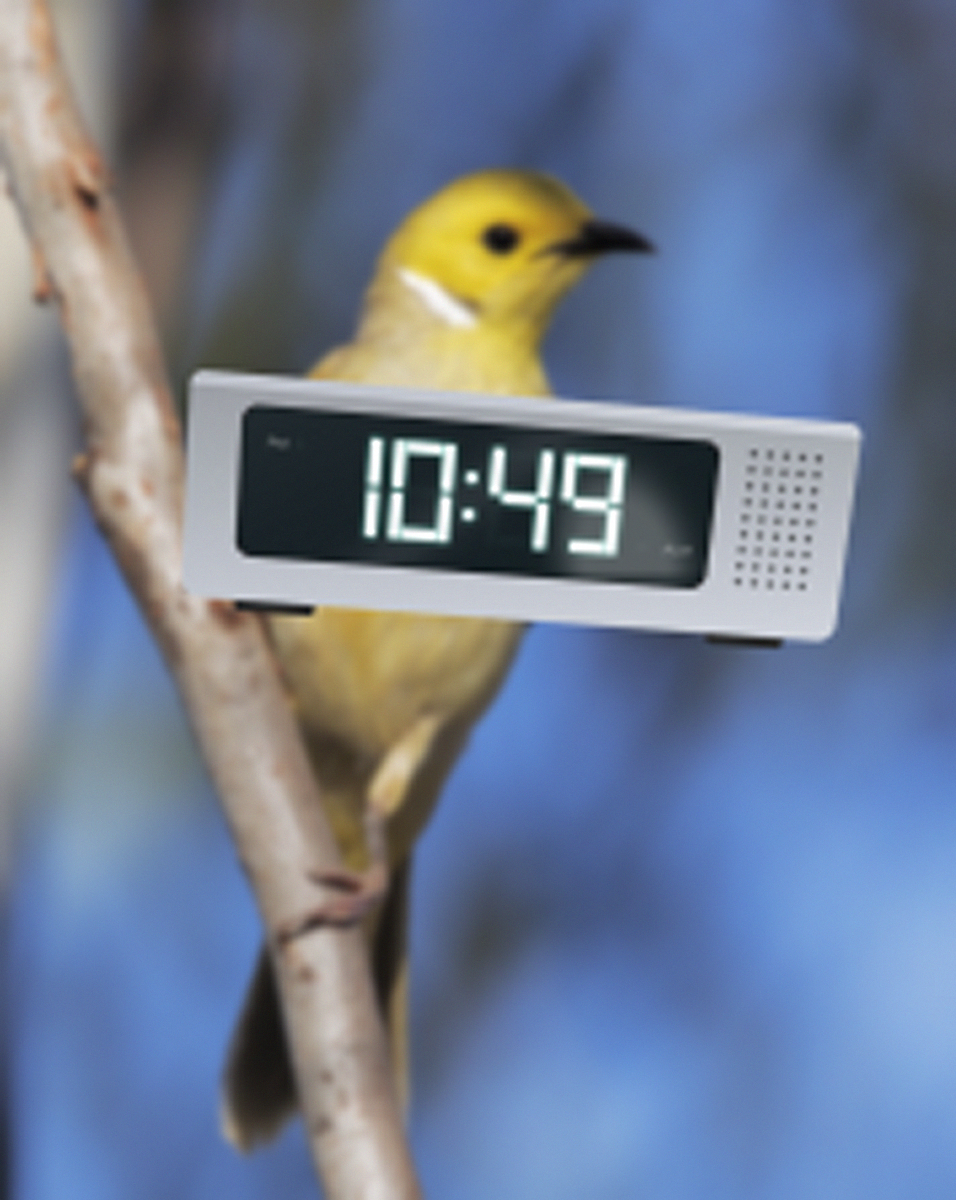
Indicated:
**10:49**
